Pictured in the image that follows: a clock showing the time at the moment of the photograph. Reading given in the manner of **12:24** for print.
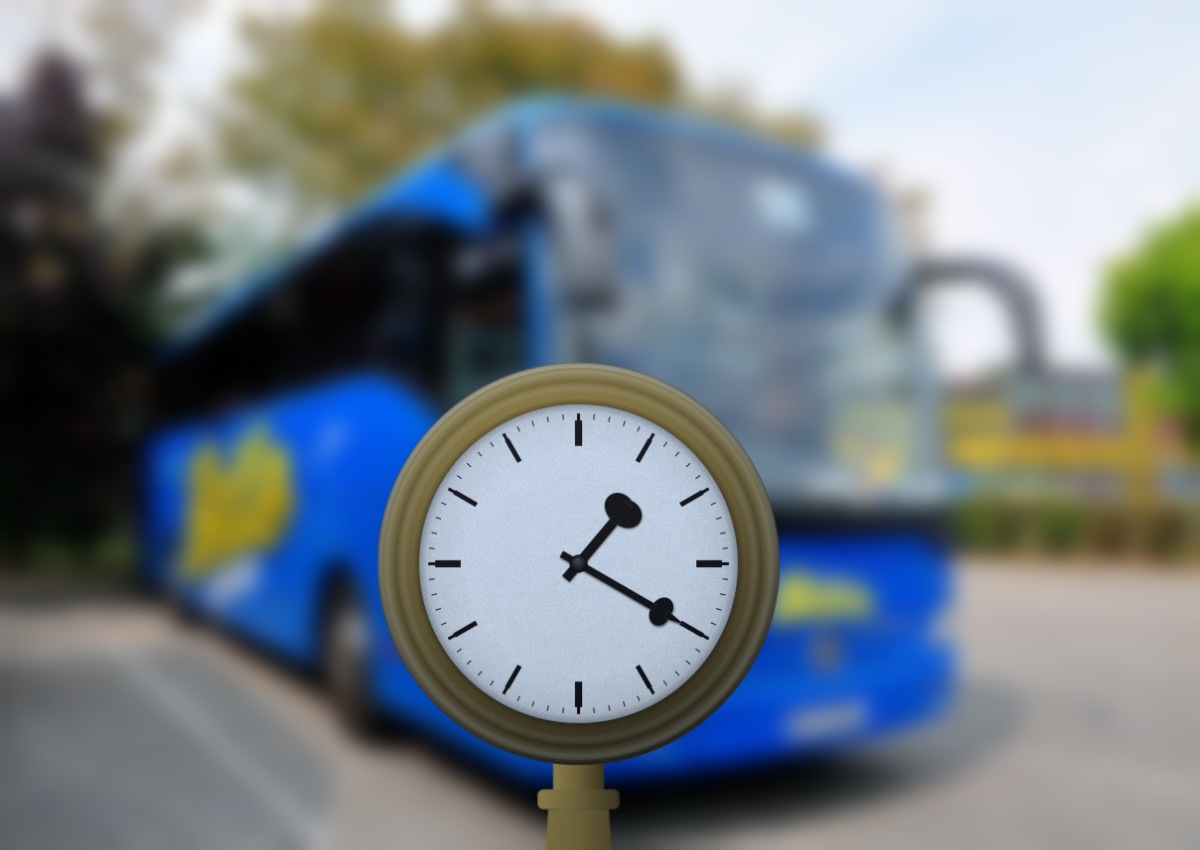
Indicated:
**1:20**
